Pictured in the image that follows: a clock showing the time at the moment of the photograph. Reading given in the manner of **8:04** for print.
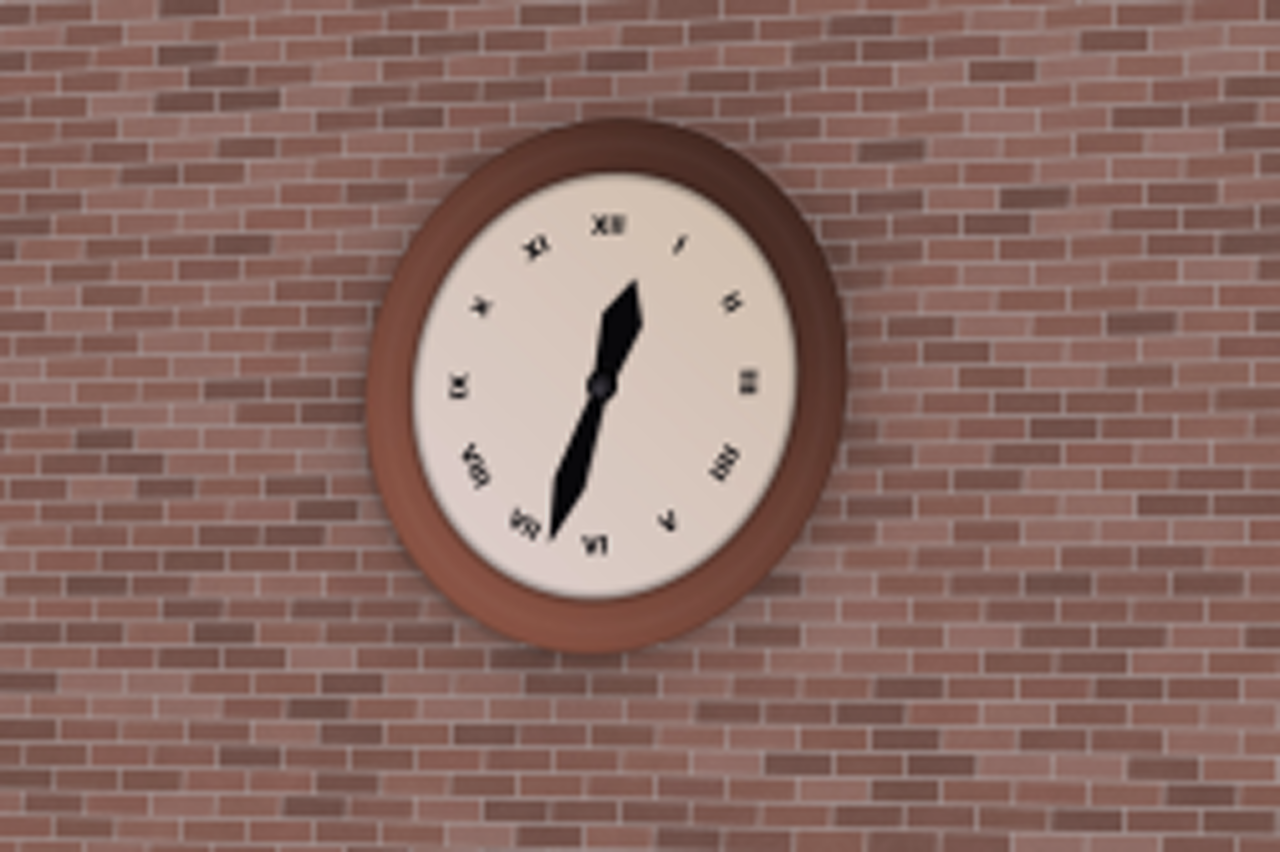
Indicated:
**12:33**
